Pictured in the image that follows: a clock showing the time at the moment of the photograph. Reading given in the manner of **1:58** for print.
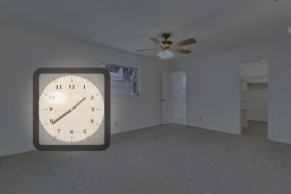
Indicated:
**1:39**
